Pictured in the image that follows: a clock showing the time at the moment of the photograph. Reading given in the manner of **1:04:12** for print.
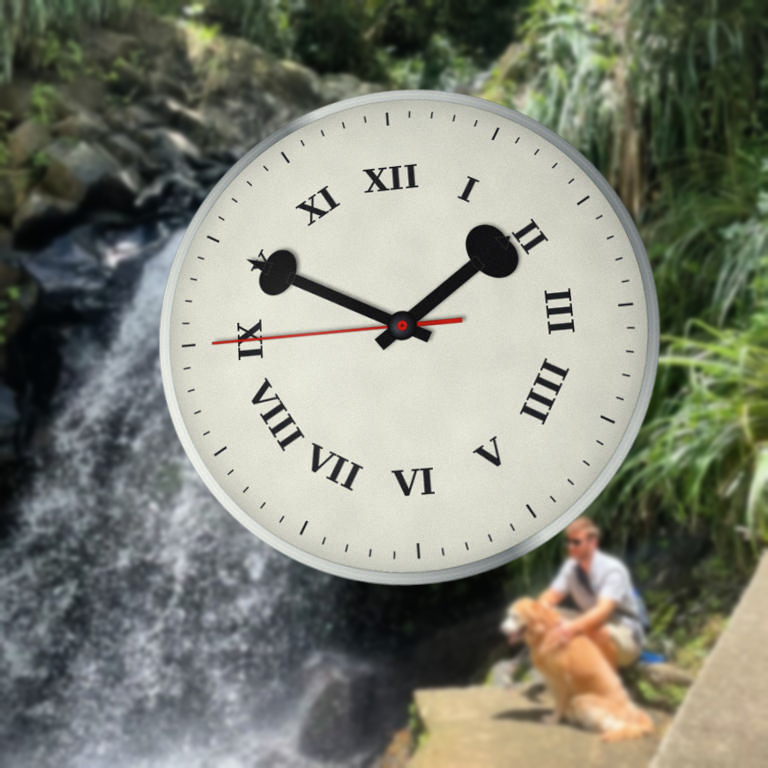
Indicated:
**1:49:45**
